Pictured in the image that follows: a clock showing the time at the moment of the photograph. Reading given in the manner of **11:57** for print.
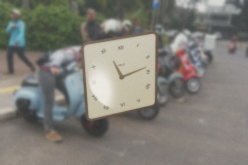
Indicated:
**11:13**
